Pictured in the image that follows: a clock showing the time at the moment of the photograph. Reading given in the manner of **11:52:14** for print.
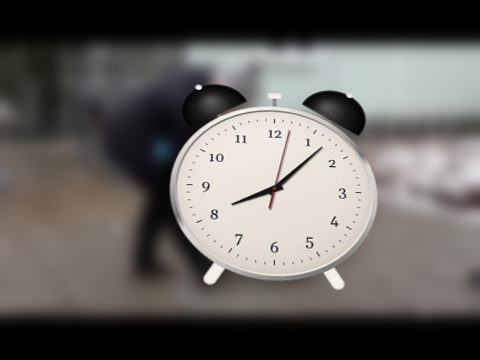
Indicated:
**8:07:02**
